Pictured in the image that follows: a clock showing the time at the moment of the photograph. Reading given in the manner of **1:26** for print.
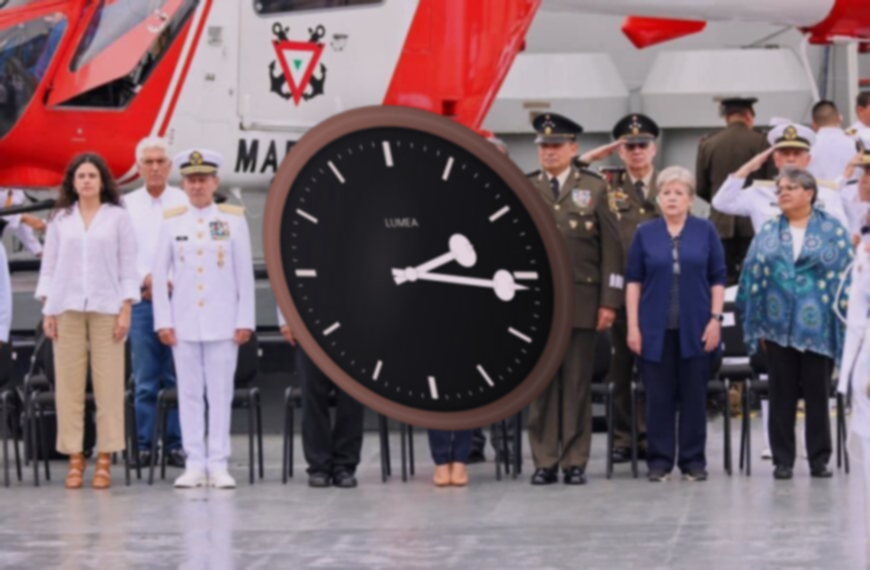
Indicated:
**2:16**
